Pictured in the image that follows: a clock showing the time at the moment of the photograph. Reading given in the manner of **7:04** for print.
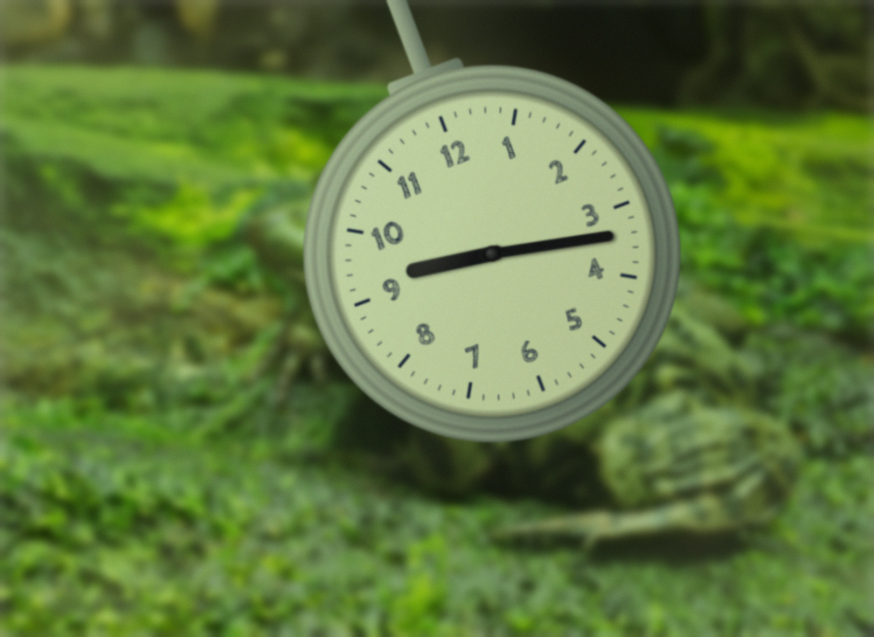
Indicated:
**9:17**
